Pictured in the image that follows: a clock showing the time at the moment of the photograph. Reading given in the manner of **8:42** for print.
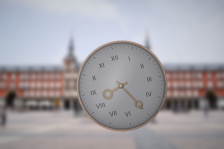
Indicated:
**8:25**
